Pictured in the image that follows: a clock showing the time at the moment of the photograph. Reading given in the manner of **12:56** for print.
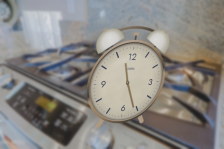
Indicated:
**11:26**
